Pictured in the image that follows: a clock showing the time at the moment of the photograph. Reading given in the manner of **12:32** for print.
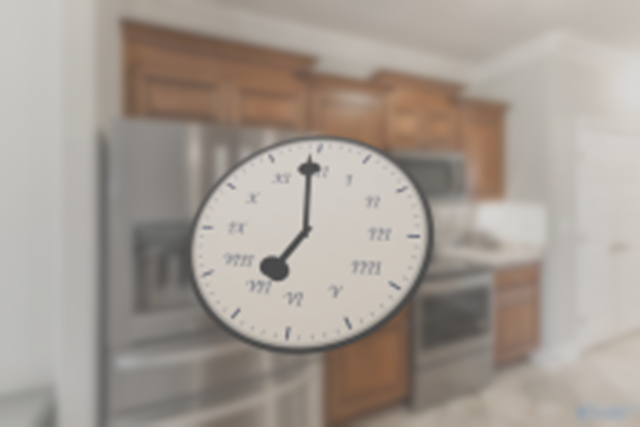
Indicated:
**6:59**
